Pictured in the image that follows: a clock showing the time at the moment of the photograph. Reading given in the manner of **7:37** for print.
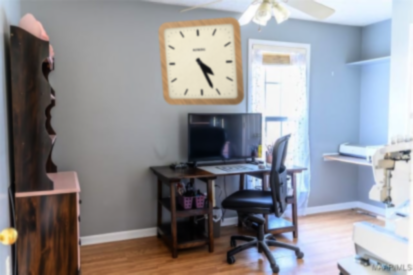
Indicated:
**4:26**
